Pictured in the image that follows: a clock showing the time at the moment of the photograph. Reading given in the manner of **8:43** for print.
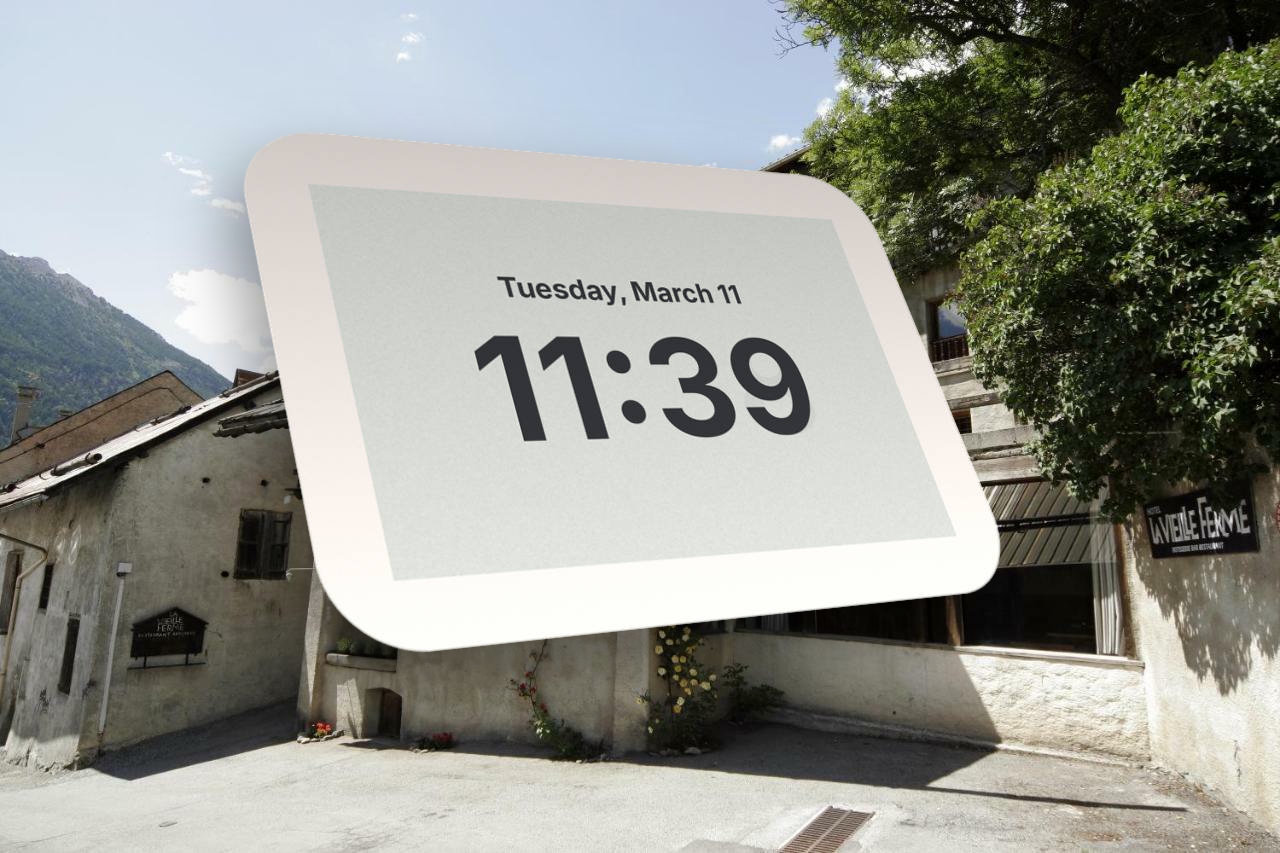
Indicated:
**11:39**
